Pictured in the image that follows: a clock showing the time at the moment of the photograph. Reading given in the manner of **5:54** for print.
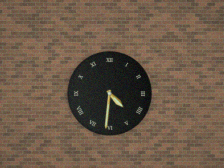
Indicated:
**4:31**
